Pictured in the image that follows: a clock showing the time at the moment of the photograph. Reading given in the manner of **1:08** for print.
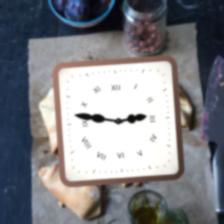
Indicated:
**2:47**
